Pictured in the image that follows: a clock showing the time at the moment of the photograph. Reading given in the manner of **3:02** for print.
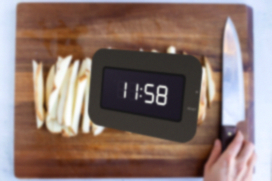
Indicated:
**11:58**
